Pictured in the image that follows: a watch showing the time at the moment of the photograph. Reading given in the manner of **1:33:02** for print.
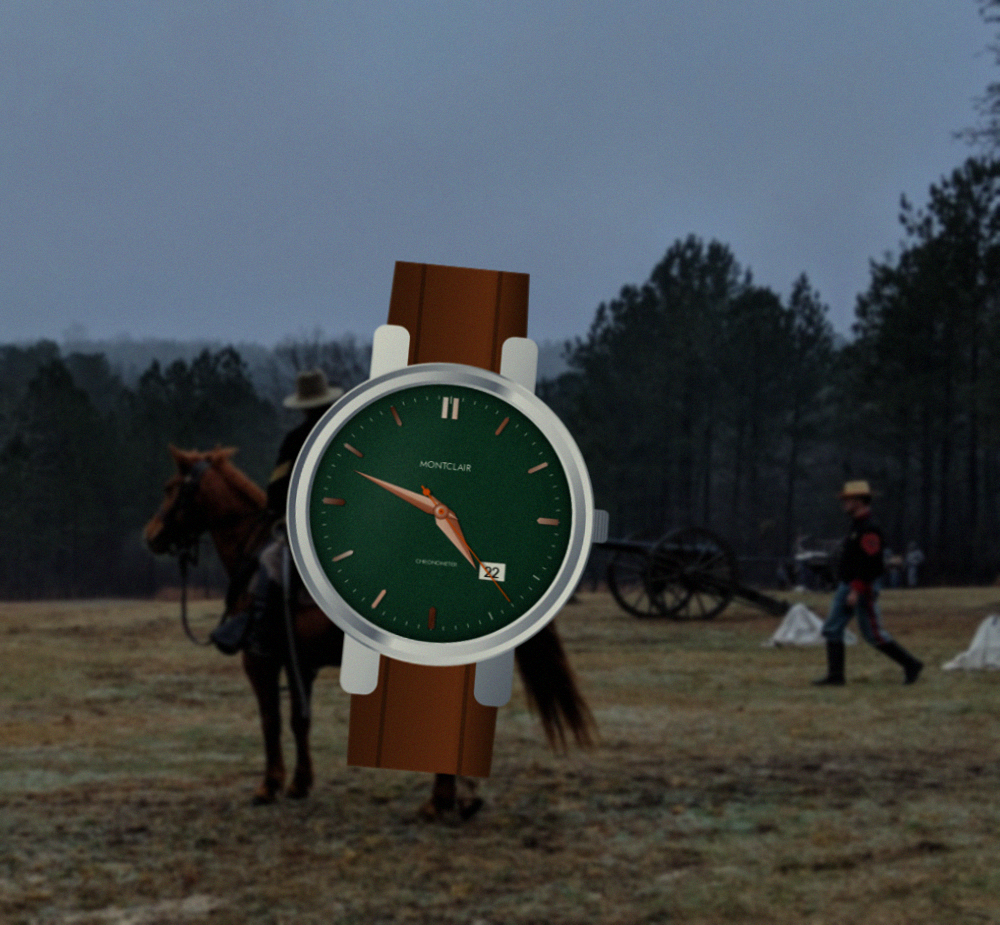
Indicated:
**4:48:23**
